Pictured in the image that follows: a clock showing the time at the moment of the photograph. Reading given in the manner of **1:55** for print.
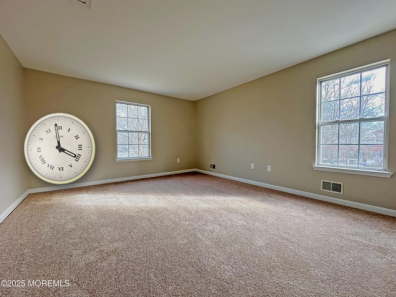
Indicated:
**3:59**
